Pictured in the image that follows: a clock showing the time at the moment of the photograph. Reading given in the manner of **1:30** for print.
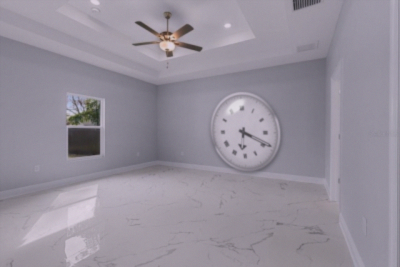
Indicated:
**6:19**
